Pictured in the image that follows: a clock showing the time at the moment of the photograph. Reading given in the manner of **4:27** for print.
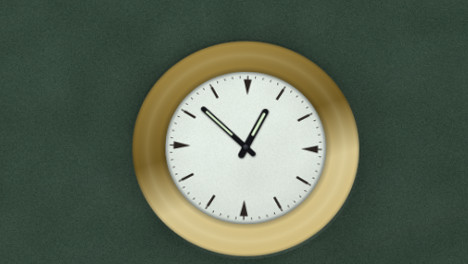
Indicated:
**12:52**
